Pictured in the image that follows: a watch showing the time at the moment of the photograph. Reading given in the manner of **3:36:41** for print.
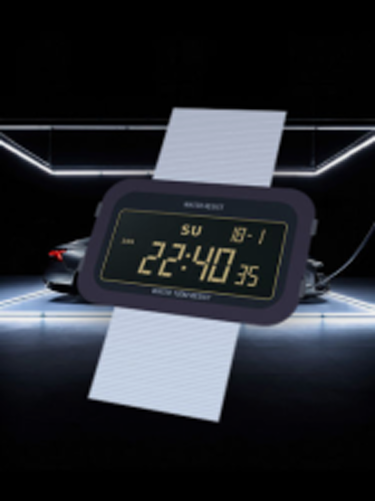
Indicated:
**22:40:35**
